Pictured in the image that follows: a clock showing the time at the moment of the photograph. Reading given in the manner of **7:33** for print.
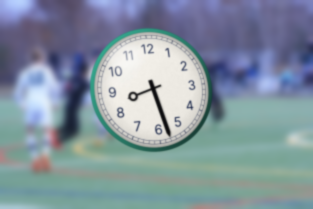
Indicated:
**8:28**
